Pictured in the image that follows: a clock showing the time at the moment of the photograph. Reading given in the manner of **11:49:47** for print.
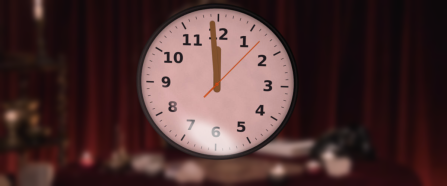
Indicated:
**11:59:07**
